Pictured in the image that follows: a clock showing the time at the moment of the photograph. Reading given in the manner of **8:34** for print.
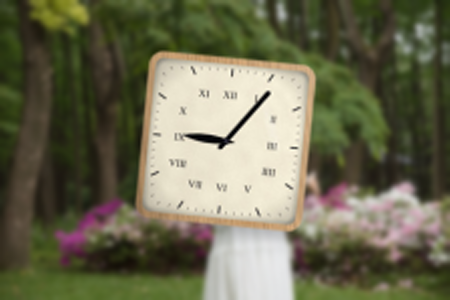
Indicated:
**9:06**
